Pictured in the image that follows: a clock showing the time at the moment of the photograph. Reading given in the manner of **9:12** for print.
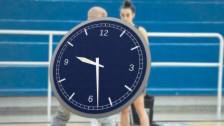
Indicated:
**9:28**
